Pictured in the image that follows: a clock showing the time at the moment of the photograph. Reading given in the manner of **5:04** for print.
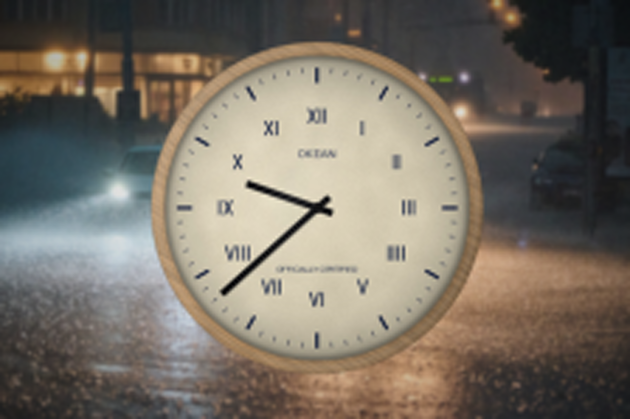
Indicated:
**9:38**
